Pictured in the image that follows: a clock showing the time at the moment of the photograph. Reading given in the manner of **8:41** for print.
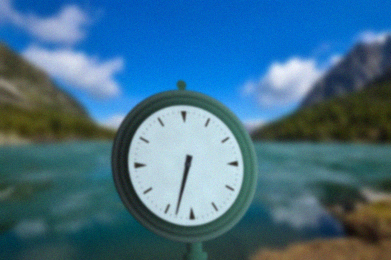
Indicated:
**6:33**
